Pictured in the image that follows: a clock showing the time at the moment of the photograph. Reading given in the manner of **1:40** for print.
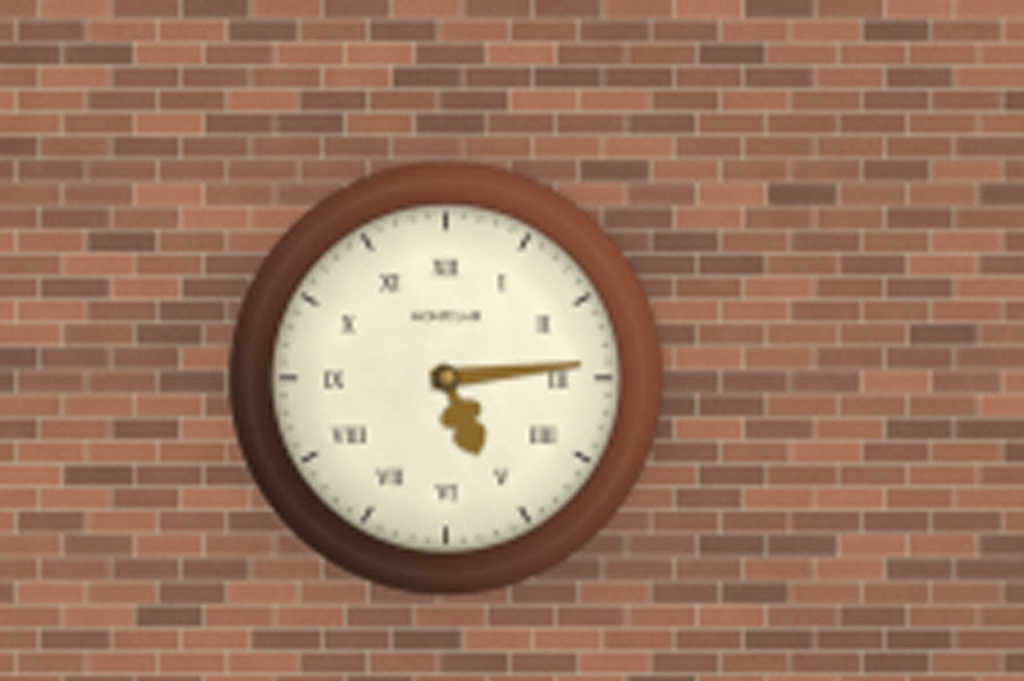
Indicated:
**5:14**
